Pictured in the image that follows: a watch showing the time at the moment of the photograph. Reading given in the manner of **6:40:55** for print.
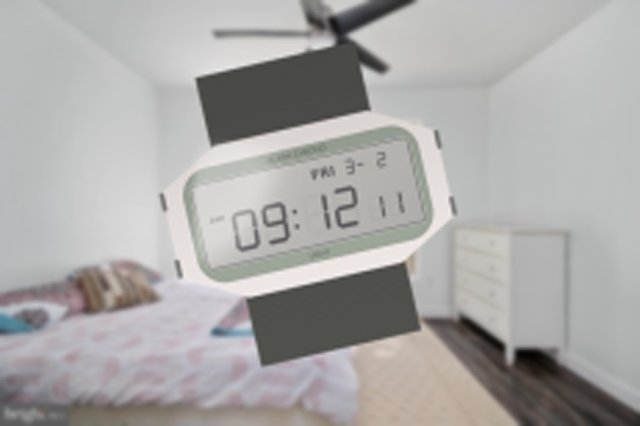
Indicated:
**9:12:11**
